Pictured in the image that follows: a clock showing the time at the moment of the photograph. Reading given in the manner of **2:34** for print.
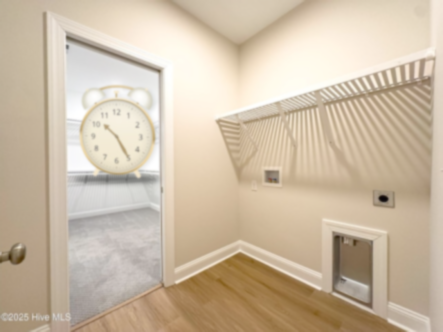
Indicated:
**10:25**
